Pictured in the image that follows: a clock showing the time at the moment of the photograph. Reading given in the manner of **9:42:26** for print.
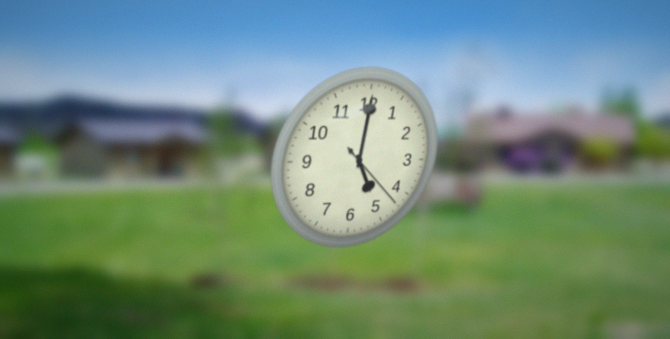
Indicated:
**5:00:22**
